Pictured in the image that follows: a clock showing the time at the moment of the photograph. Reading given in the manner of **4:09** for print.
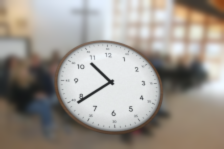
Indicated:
**10:39**
